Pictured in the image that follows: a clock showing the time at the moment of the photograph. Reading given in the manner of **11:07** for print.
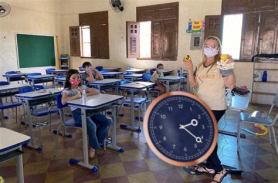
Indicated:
**2:22**
